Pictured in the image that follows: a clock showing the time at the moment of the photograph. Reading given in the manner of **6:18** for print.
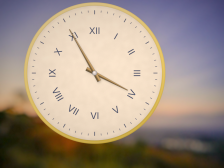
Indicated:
**3:55**
